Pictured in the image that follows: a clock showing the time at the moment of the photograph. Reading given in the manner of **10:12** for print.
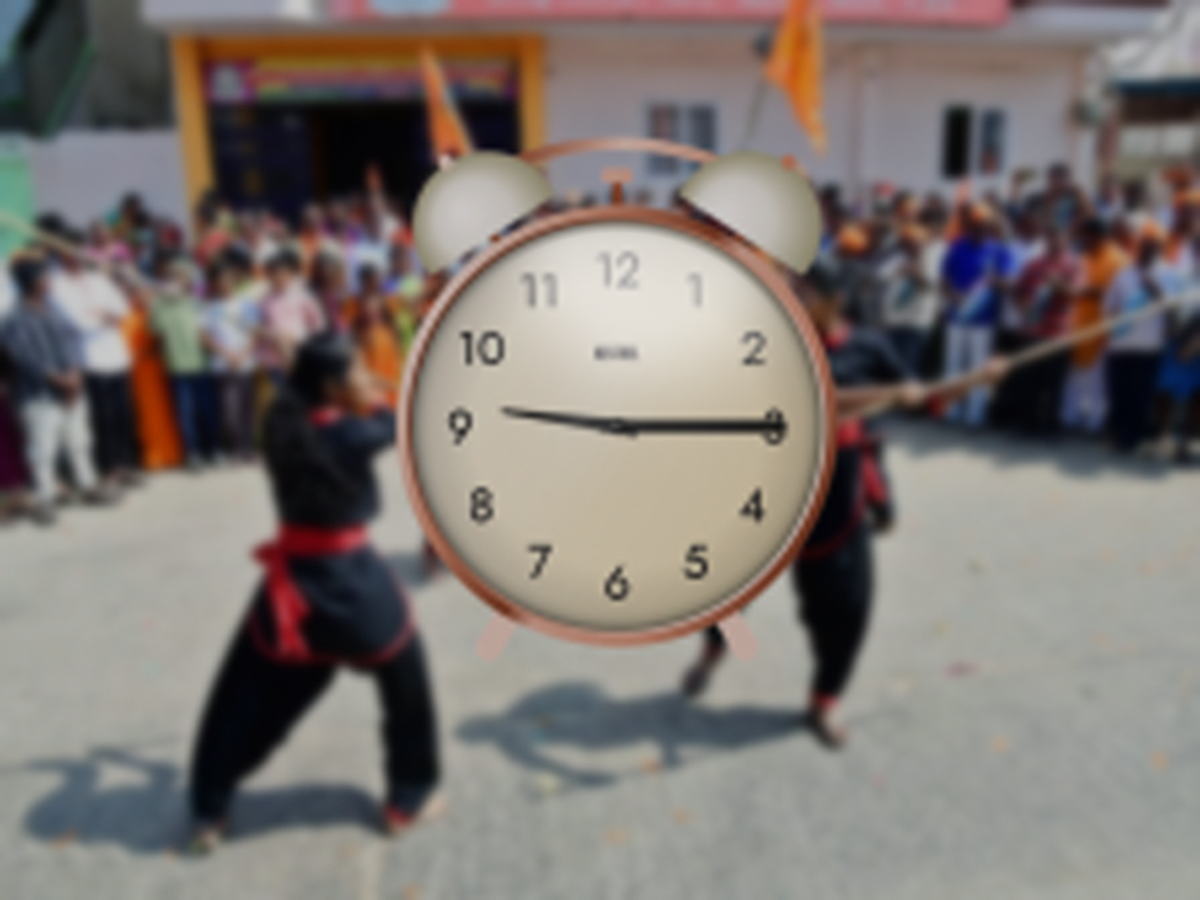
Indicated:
**9:15**
